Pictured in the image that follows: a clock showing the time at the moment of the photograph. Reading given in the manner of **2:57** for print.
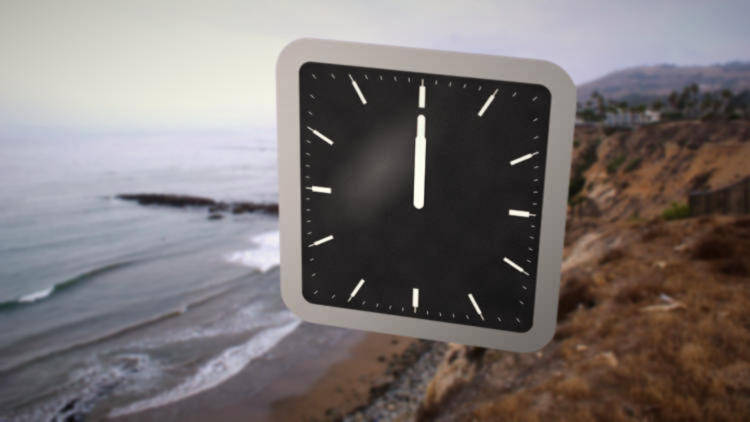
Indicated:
**12:00**
